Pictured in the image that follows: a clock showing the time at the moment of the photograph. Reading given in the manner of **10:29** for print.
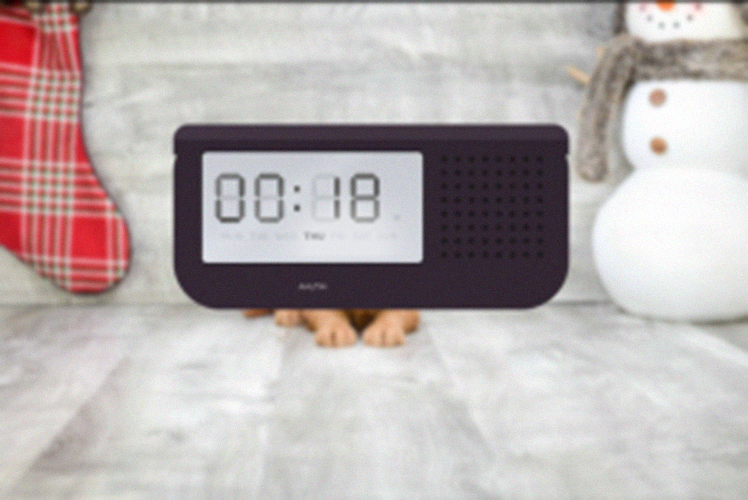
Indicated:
**0:18**
